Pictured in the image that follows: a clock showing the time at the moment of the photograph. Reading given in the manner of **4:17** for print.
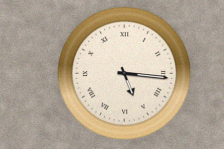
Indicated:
**5:16**
